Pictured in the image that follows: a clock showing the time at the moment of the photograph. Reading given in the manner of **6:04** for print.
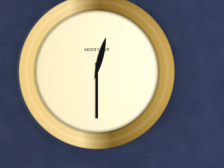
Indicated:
**12:30**
